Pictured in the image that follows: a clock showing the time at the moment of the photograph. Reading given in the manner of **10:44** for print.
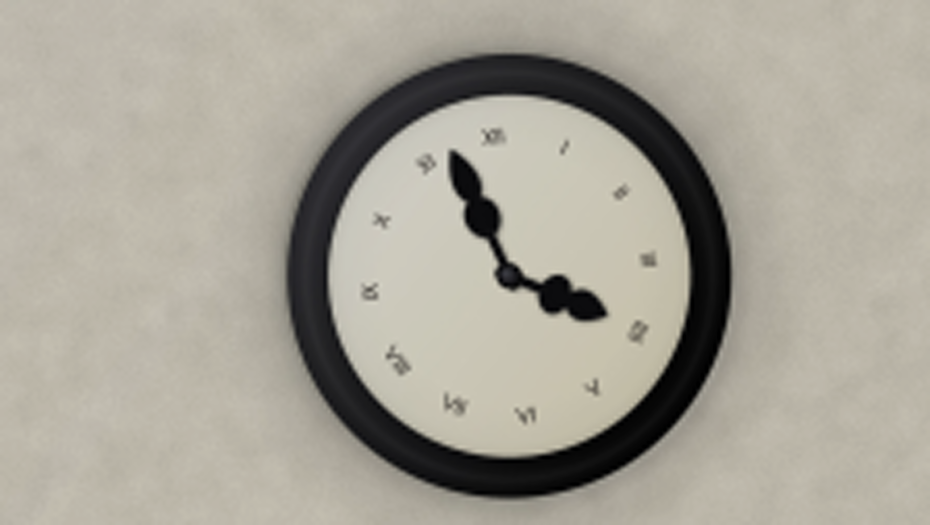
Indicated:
**3:57**
